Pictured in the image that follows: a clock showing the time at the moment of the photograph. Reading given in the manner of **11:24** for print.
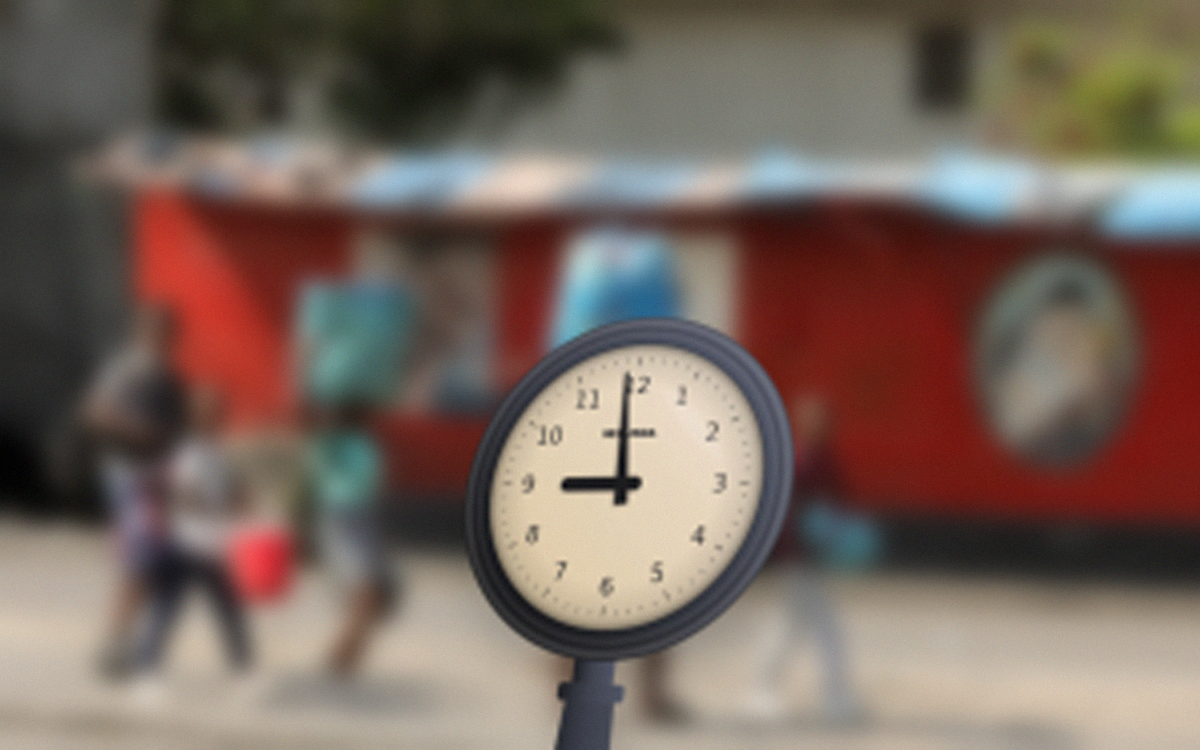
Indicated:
**8:59**
